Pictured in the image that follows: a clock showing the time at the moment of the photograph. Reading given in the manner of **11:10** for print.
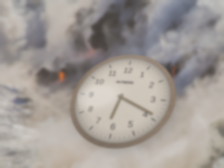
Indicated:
**6:19**
